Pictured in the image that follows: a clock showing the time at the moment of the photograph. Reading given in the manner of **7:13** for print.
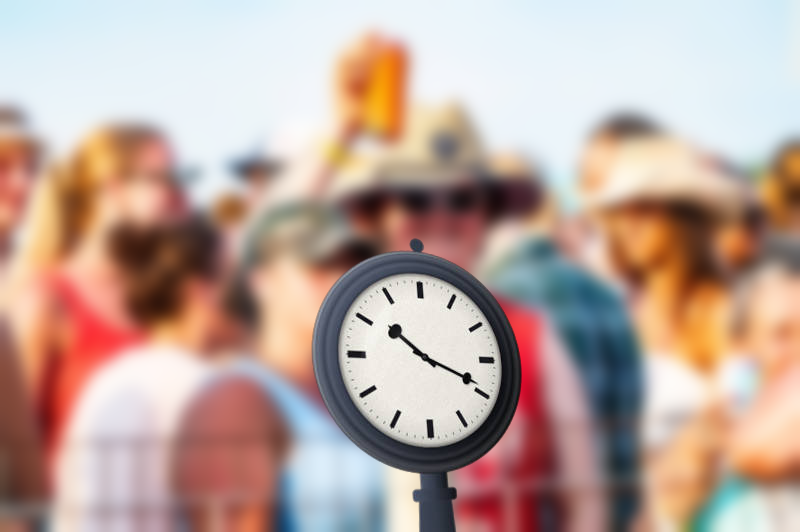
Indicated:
**10:19**
